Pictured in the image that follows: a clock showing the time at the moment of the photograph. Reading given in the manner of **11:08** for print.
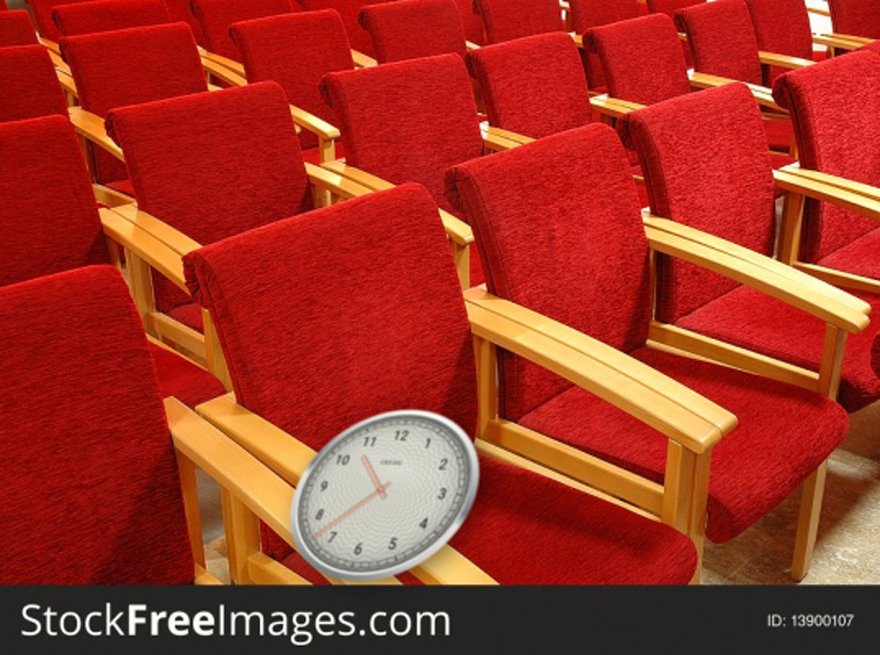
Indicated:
**10:37**
